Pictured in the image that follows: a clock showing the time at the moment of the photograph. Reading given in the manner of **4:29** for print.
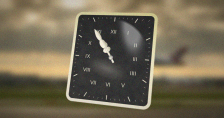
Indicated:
**10:54**
